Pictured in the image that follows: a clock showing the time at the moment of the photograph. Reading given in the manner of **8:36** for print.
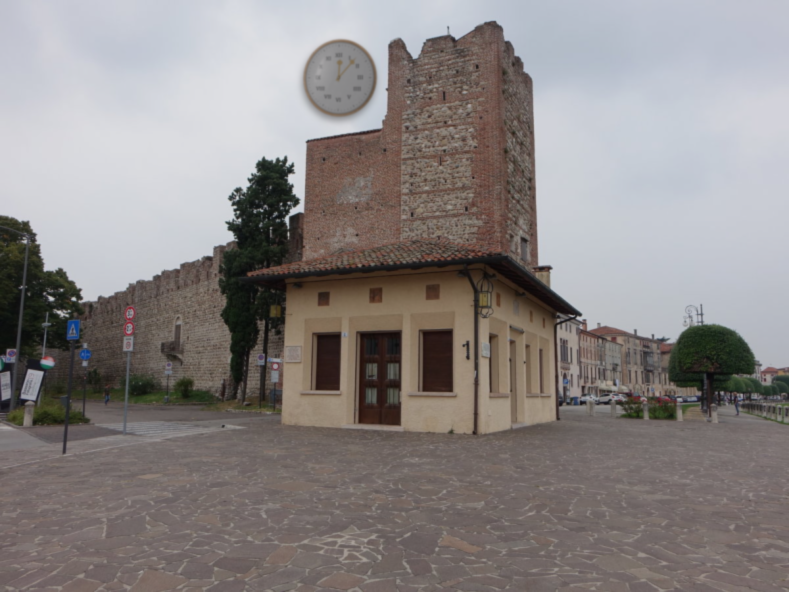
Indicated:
**12:07**
